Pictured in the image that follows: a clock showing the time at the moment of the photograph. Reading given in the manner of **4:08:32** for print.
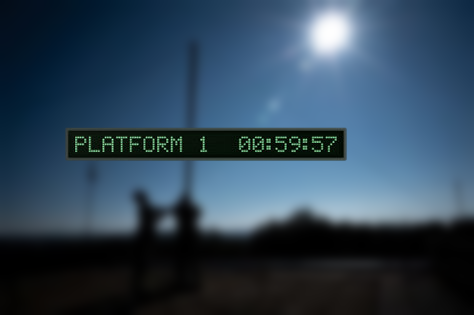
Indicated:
**0:59:57**
